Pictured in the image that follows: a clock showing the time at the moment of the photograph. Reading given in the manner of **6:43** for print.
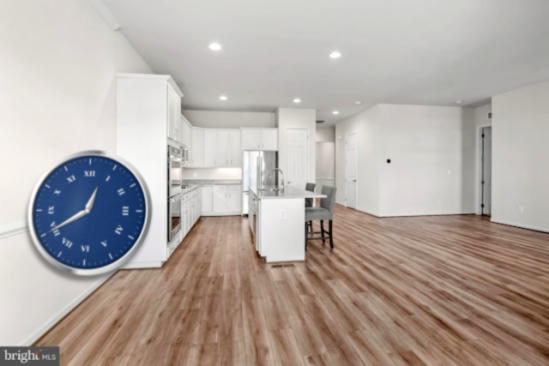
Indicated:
**12:40**
